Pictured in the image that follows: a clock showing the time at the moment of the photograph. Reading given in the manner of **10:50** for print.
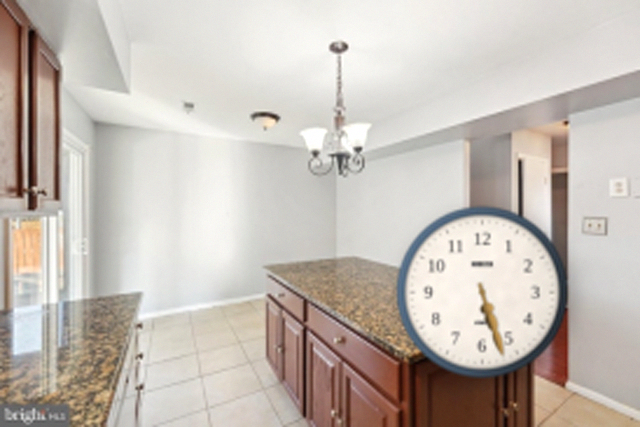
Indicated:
**5:27**
